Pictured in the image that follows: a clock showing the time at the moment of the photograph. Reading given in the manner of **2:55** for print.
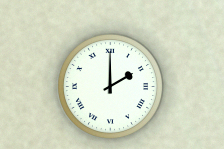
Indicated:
**2:00**
